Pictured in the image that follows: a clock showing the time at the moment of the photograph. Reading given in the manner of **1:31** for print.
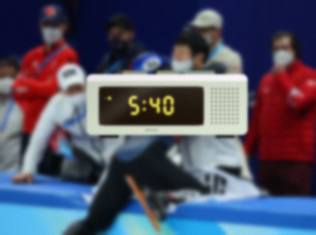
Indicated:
**5:40**
